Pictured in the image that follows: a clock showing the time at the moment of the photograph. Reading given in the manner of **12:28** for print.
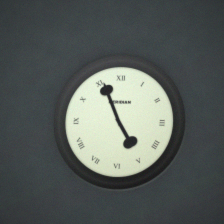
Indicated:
**4:56**
